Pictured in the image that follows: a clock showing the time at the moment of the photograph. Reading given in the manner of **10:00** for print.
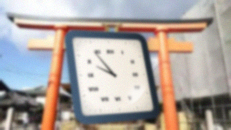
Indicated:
**9:54**
